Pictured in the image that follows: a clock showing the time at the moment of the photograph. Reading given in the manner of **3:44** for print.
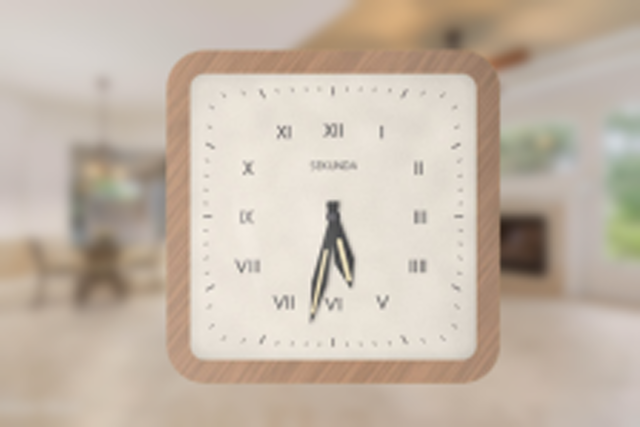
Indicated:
**5:32**
